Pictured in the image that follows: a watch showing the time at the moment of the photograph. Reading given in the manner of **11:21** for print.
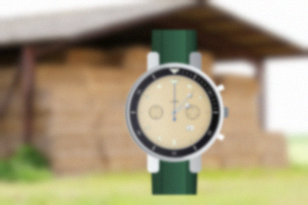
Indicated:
**2:07**
